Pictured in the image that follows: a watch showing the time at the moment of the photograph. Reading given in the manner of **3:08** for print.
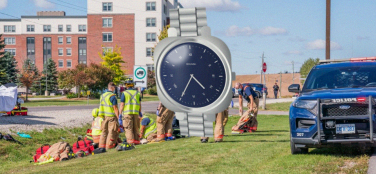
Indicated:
**4:35**
